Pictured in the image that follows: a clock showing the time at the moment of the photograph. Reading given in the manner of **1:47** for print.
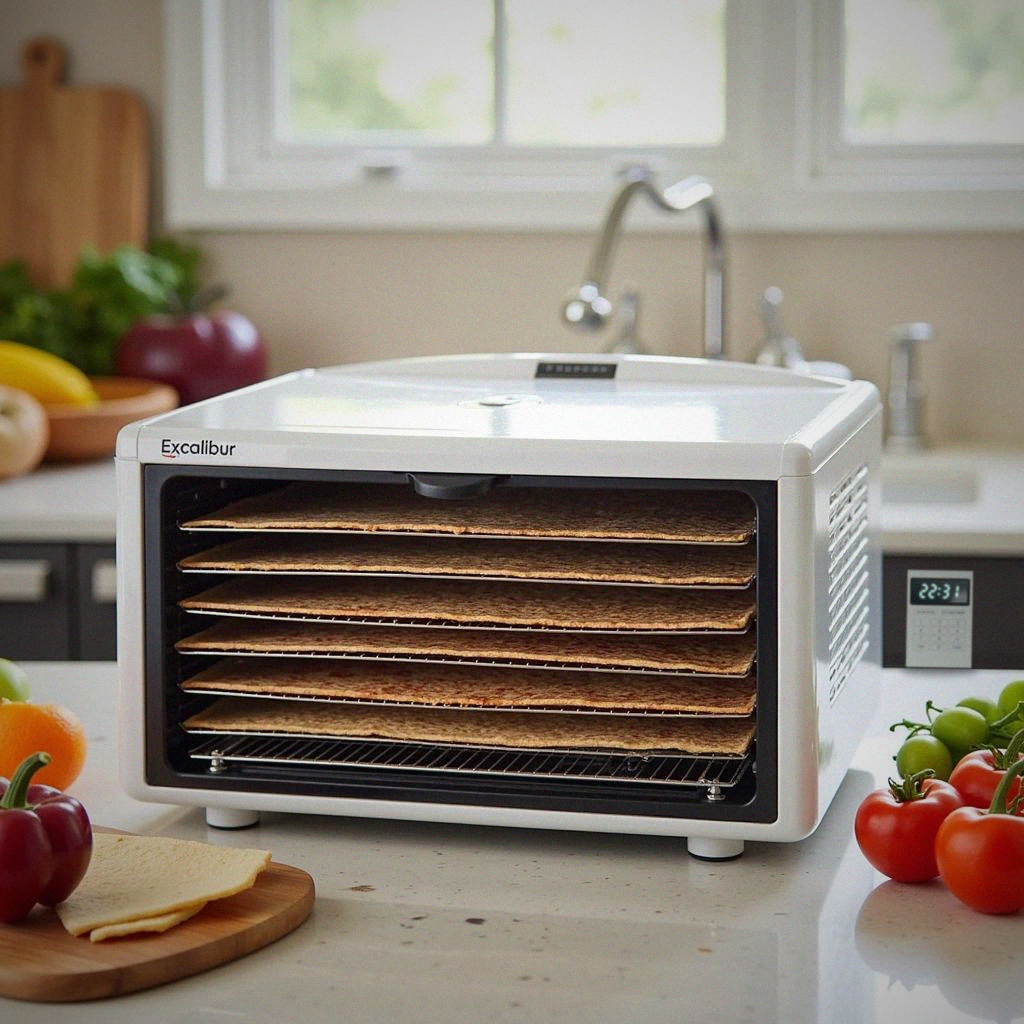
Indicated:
**22:31**
